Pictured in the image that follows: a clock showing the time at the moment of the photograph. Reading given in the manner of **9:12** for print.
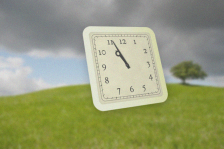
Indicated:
**10:56**
